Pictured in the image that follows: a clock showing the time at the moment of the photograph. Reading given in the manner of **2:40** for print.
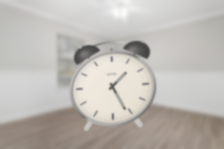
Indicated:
**1:26**
